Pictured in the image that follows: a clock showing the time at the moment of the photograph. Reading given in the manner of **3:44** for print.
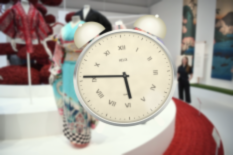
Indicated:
**5:46**
